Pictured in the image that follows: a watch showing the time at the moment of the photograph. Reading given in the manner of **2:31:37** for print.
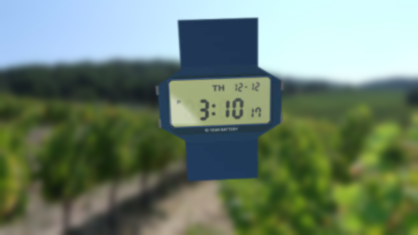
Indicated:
**3:10:17**
